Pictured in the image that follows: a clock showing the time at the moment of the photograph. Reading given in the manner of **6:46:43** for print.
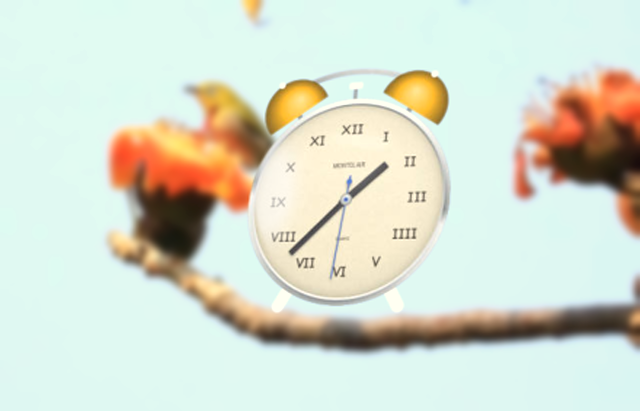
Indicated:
**1:37:31**
